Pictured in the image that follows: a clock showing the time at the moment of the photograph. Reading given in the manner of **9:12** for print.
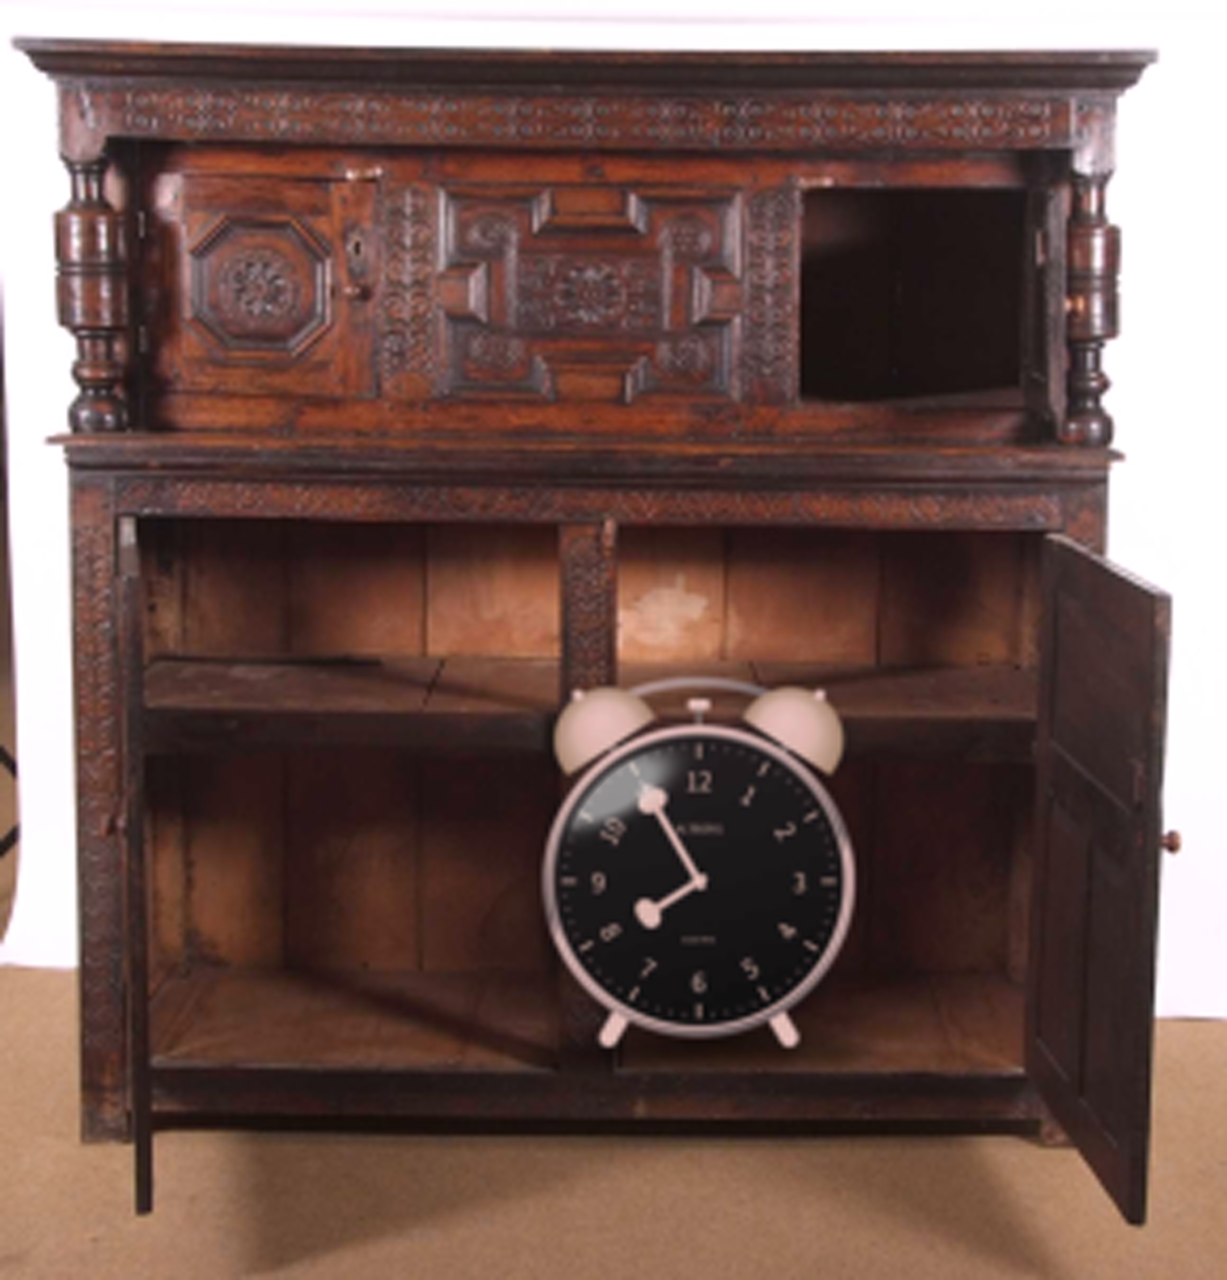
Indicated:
**7:55**
